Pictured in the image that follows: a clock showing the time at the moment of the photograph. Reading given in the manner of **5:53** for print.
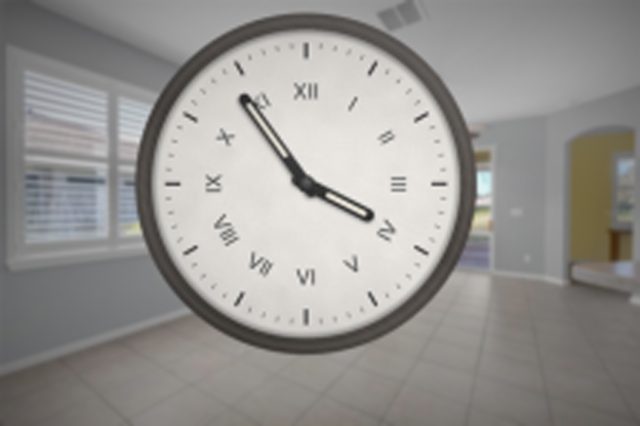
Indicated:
**3:54**
